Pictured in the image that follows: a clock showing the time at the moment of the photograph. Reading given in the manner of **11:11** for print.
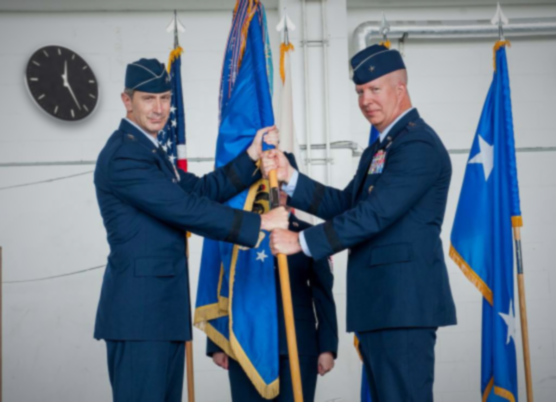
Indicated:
**12:27**
